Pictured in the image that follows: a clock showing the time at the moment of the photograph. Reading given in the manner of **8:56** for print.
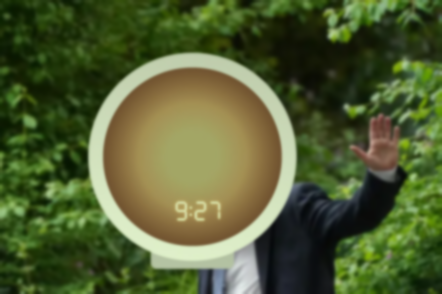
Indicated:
**9:27**
